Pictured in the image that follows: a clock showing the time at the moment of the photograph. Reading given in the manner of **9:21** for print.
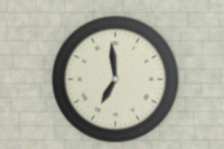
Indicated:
**6:59**
